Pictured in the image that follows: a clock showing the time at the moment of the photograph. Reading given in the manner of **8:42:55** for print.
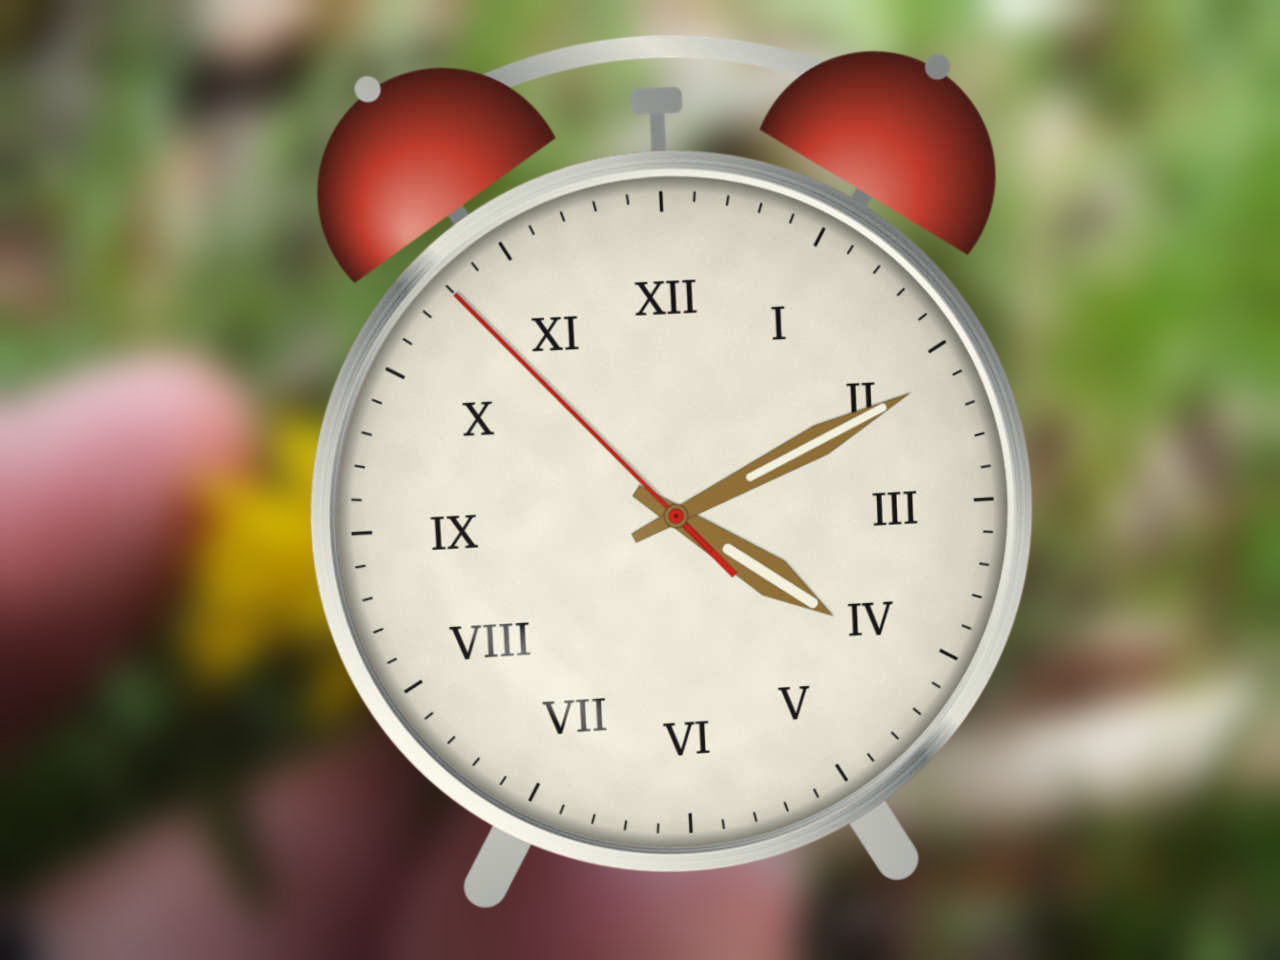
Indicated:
**4:10:53**
